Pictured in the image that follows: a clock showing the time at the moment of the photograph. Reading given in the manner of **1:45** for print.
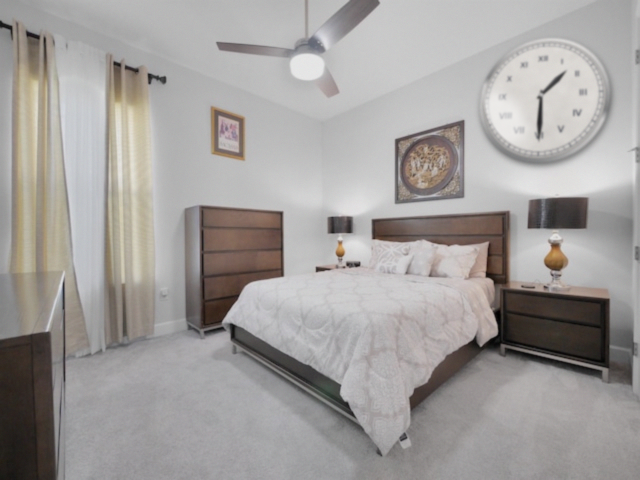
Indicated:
**1:30**
